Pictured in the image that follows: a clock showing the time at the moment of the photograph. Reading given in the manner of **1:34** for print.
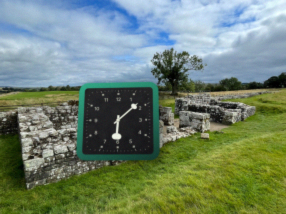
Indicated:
**6:08**
